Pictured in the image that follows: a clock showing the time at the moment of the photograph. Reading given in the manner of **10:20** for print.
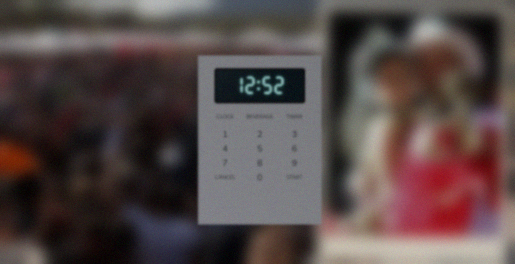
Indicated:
**12:52**
